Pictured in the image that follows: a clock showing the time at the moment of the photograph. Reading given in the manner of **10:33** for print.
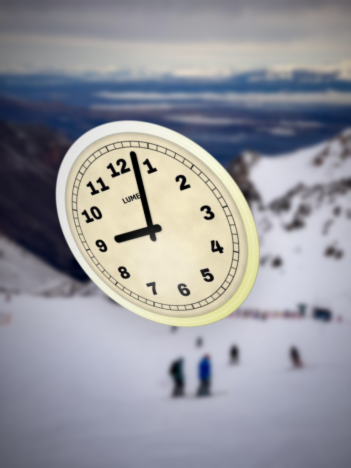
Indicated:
**9:03**
